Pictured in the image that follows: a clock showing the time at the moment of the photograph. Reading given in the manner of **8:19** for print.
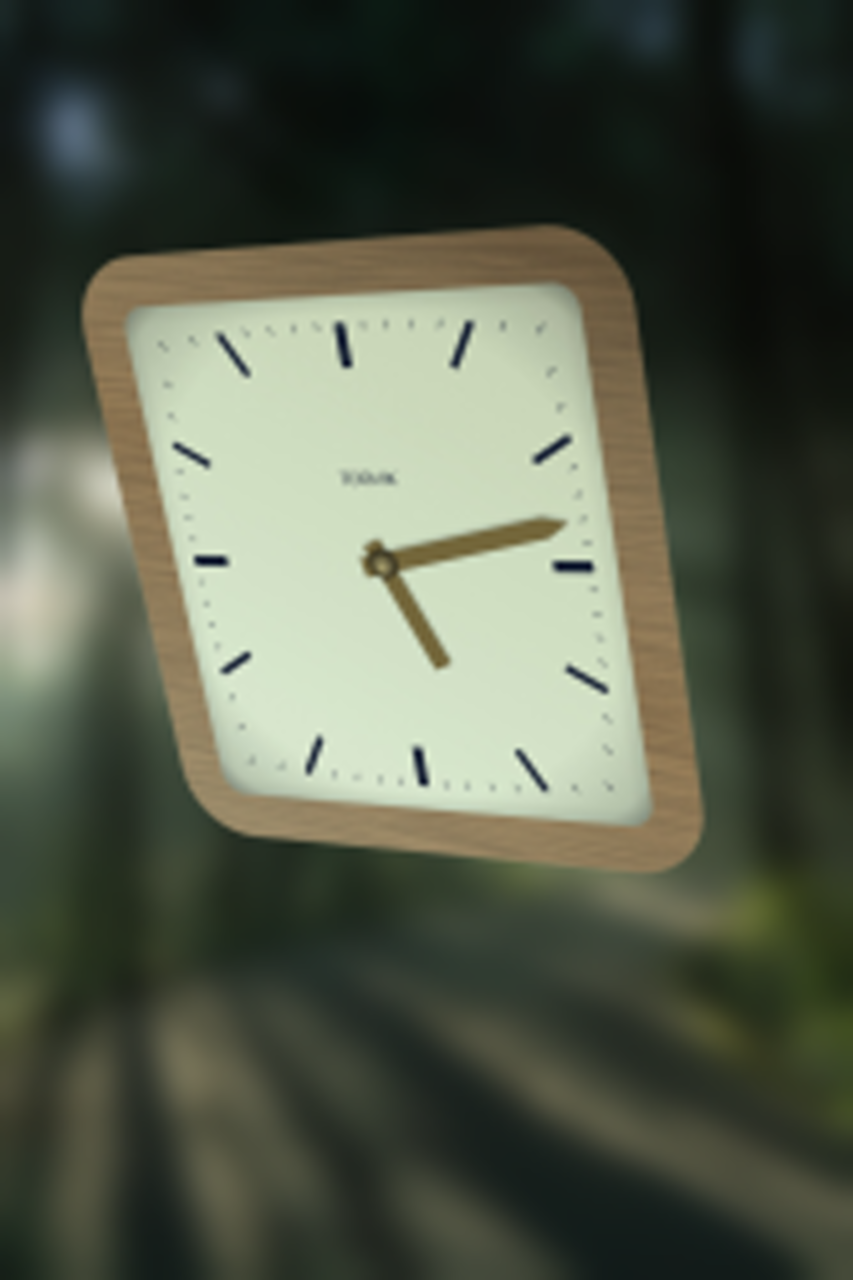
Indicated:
**5:13**
